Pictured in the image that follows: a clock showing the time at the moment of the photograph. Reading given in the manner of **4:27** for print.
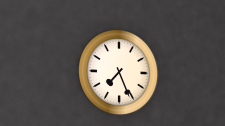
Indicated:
**7:26**
